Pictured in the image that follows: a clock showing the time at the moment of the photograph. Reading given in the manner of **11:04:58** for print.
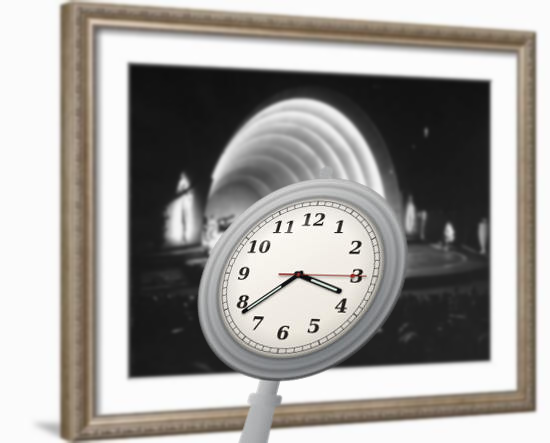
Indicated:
**3:38:15**
